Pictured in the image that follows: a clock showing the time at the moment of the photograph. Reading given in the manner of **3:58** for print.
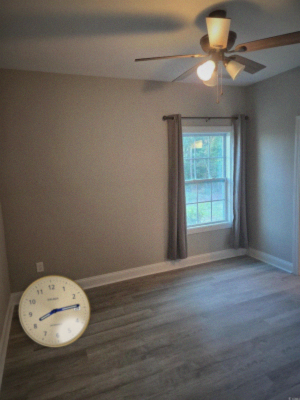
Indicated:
**8:14**
